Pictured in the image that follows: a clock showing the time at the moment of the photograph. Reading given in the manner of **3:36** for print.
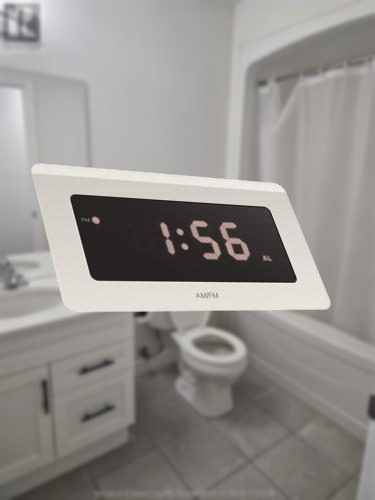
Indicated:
**1:56**
